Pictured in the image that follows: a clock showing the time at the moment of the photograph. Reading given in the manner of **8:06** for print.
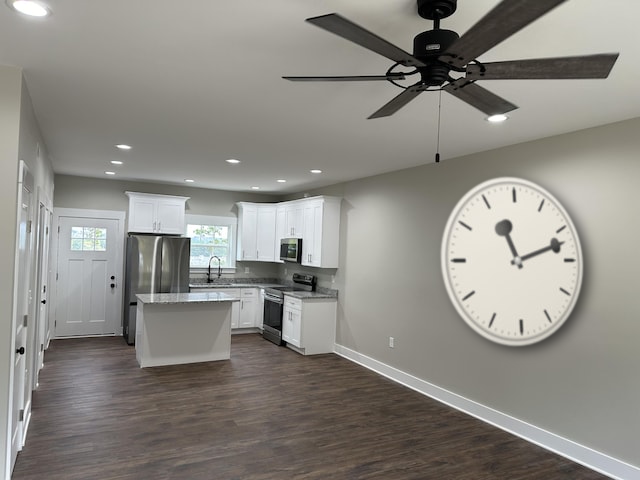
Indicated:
**11:12**
